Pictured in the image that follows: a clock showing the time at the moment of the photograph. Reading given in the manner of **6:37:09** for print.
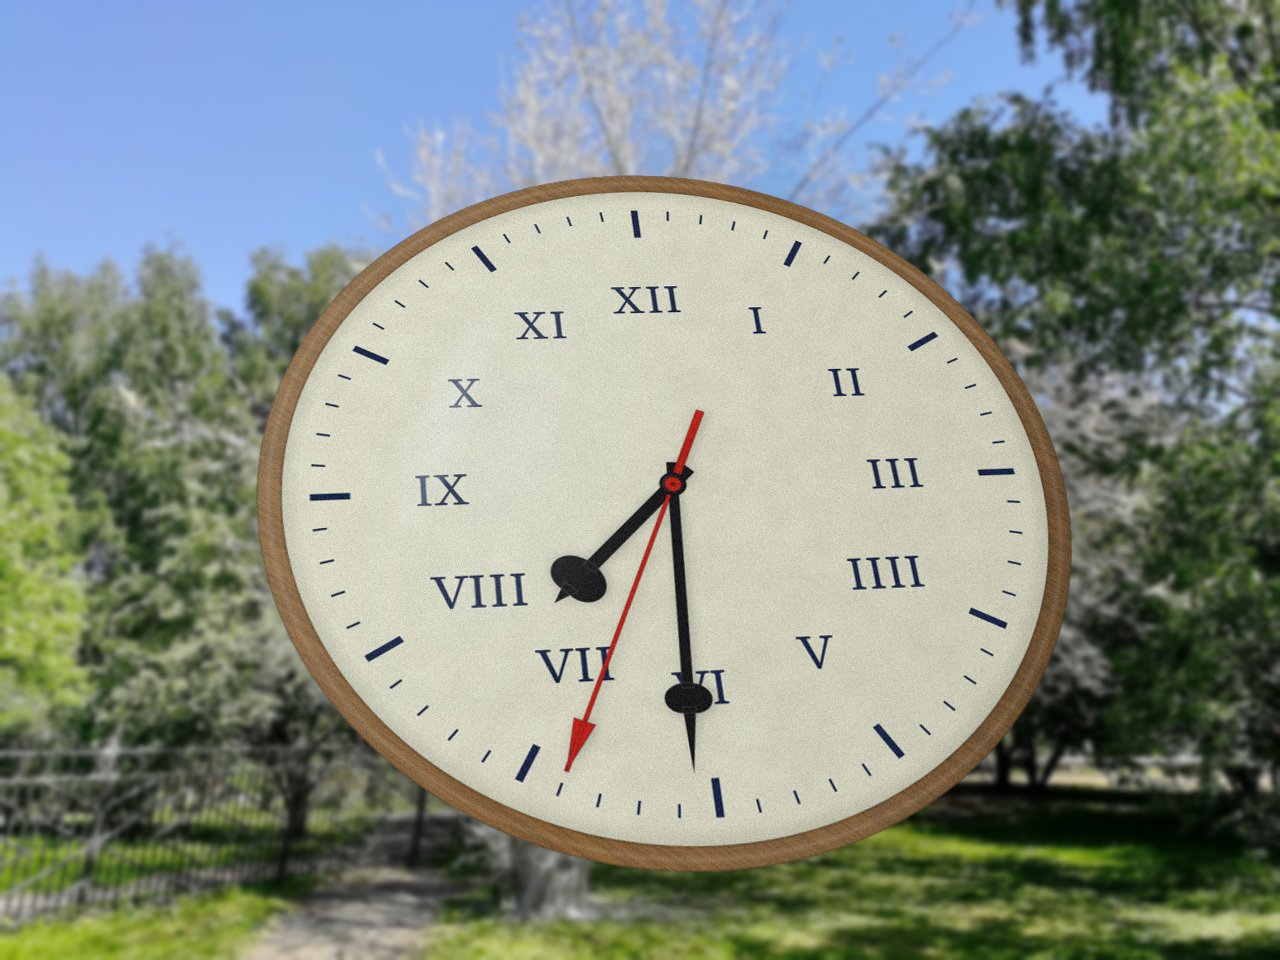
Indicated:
**7:30:34**
